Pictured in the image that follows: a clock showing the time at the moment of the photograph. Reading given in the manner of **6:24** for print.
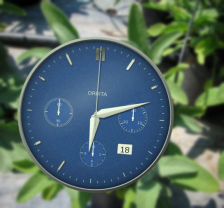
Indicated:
**6:12**
